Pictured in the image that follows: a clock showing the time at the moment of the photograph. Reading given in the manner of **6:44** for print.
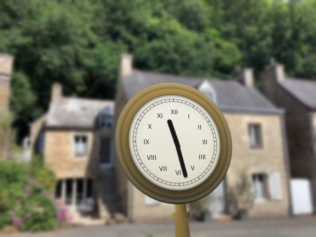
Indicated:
**11:28**
